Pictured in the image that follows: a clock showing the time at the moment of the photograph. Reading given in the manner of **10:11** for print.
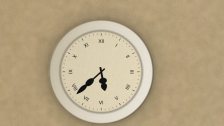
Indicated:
**5:38**
